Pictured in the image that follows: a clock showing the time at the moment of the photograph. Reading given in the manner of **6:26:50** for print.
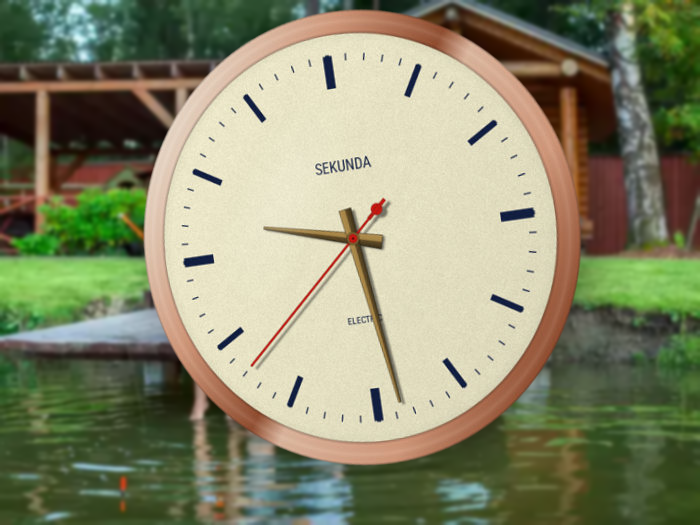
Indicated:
**9:28:38**
